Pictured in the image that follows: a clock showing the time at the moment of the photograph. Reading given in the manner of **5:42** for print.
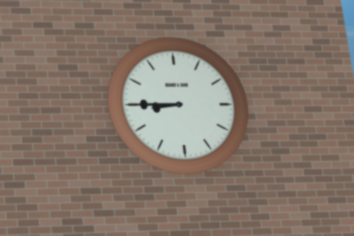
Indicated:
**8:45**
